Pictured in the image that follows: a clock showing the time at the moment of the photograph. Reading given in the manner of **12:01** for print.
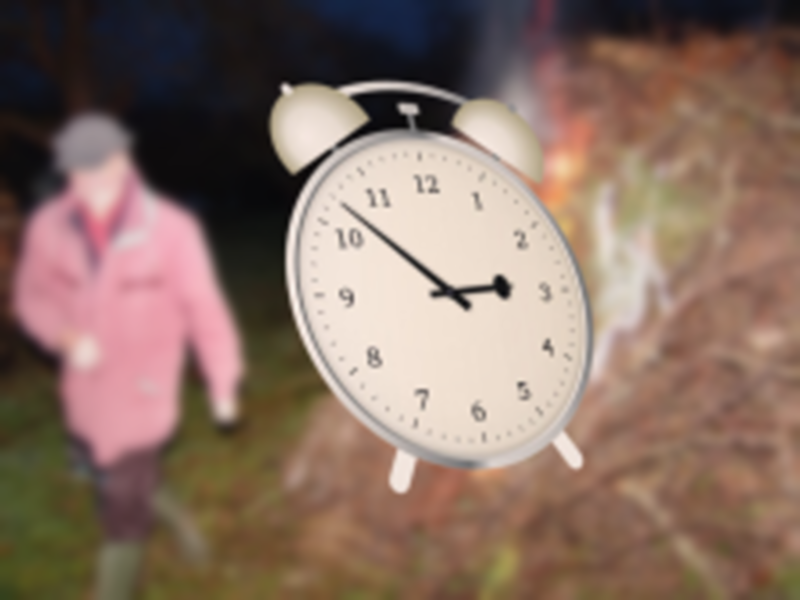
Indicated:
**2:52**
